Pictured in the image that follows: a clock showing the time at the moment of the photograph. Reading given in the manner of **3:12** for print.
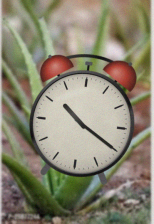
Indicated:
**10:20**
